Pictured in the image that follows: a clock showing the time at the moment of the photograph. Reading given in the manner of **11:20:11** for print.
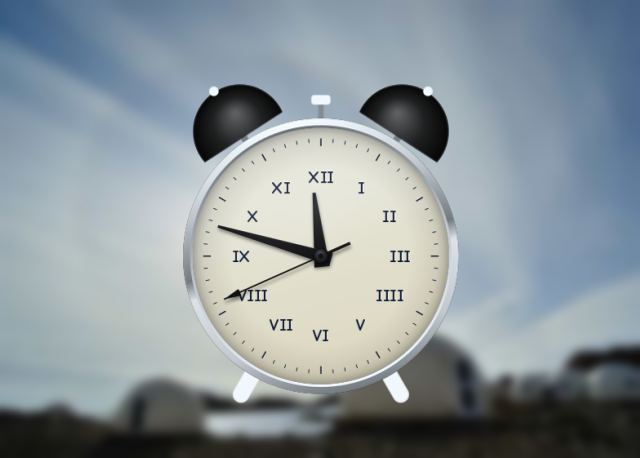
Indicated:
**11:47:41**
